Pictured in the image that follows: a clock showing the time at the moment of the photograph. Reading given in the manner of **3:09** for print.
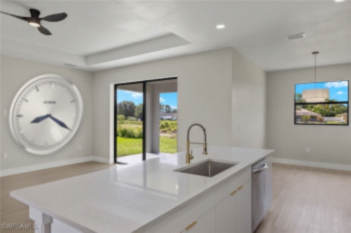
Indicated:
**8:20**
